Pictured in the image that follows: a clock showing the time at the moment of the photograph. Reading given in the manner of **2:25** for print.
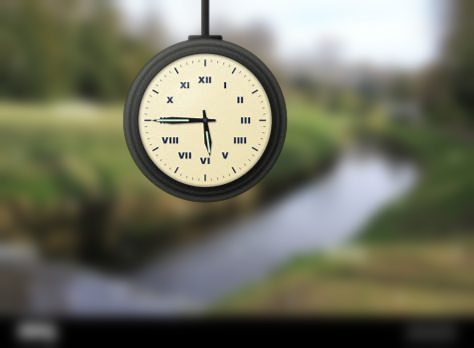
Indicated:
**5:45**
